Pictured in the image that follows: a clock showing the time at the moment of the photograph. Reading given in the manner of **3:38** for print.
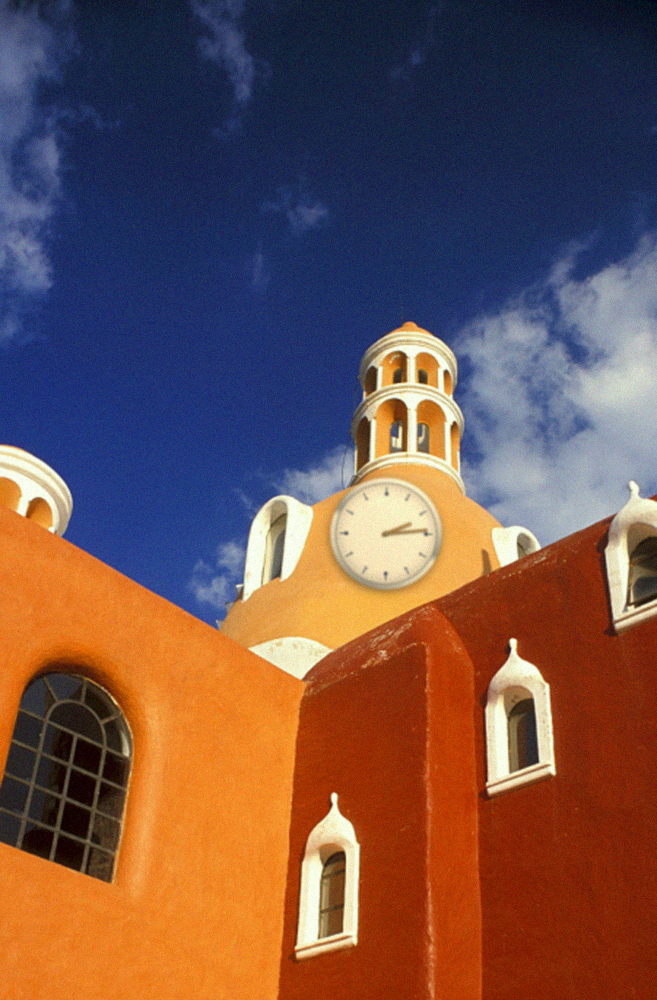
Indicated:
**2:14**
